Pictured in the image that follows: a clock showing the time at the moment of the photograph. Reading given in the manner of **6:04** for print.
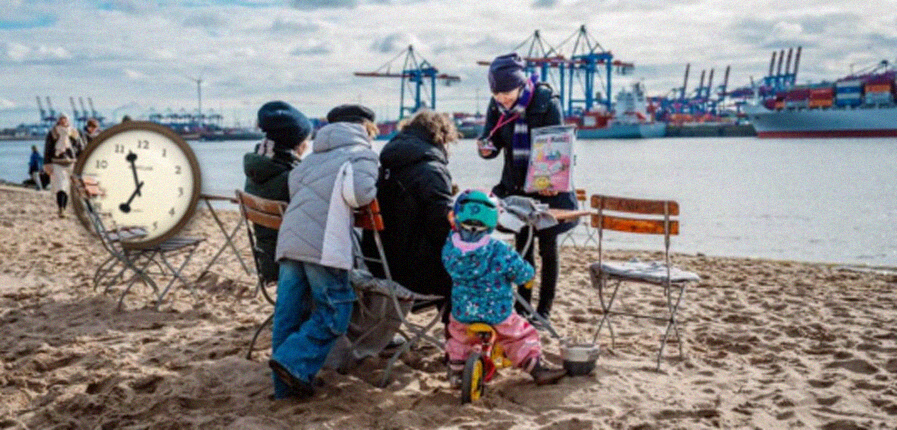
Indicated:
**6:57**
